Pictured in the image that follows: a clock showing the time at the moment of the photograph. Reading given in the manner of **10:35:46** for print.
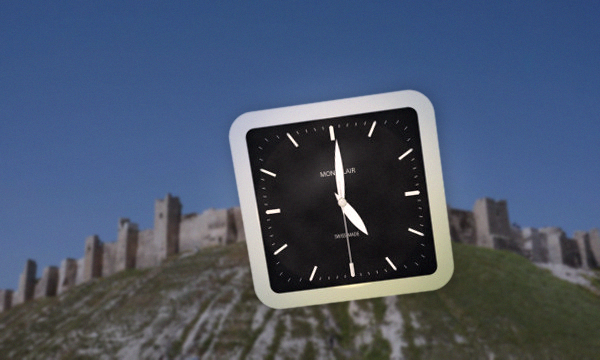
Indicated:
**5:00:30**
